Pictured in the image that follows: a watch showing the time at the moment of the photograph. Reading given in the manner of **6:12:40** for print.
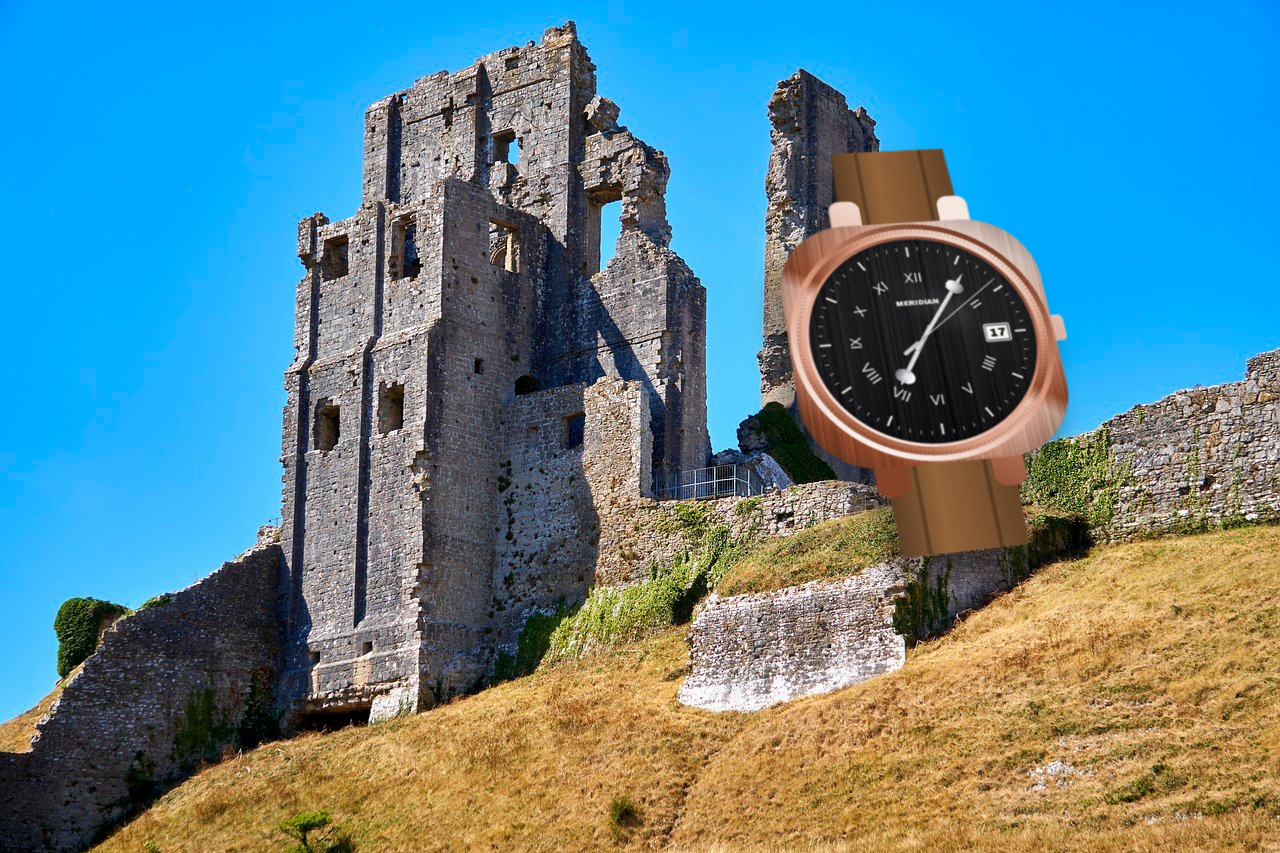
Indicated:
**7:06:09**
